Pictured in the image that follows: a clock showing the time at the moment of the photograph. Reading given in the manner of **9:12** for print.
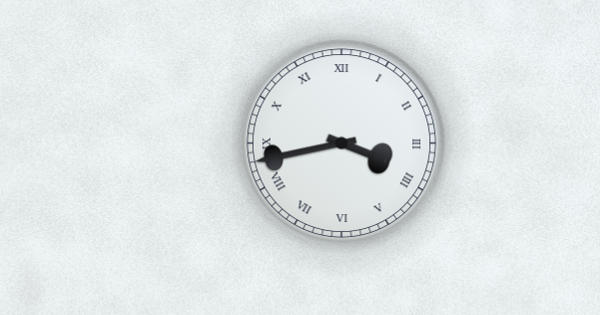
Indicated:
**3:43**
